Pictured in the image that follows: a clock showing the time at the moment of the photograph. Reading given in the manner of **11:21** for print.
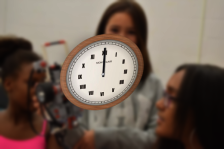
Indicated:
**12:00**
